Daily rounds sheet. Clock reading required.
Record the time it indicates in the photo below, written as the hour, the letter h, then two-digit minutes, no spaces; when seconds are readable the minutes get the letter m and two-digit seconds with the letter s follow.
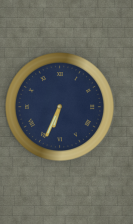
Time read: 6h34
